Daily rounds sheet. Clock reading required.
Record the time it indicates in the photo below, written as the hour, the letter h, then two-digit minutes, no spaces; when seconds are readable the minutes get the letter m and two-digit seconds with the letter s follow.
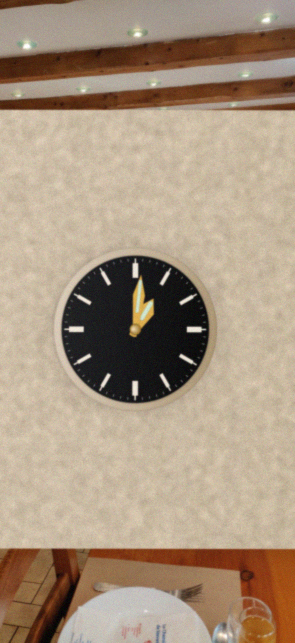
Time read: 1h01
